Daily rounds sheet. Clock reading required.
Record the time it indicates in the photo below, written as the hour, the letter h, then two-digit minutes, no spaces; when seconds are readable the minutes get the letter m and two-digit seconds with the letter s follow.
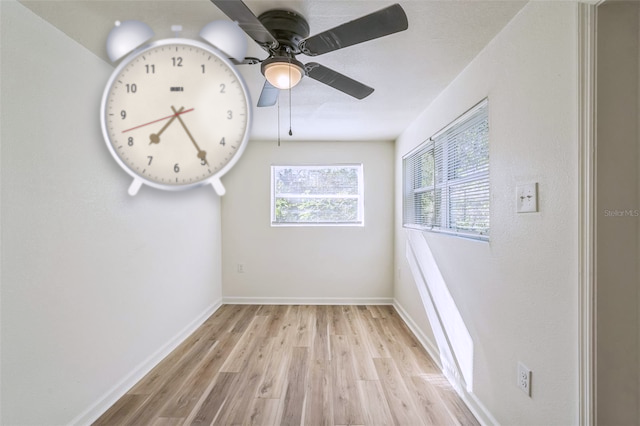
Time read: 7h24m42s
